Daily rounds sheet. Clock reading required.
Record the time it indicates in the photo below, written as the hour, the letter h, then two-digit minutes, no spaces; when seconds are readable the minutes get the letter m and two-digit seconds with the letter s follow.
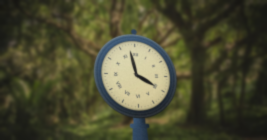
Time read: 3h58
